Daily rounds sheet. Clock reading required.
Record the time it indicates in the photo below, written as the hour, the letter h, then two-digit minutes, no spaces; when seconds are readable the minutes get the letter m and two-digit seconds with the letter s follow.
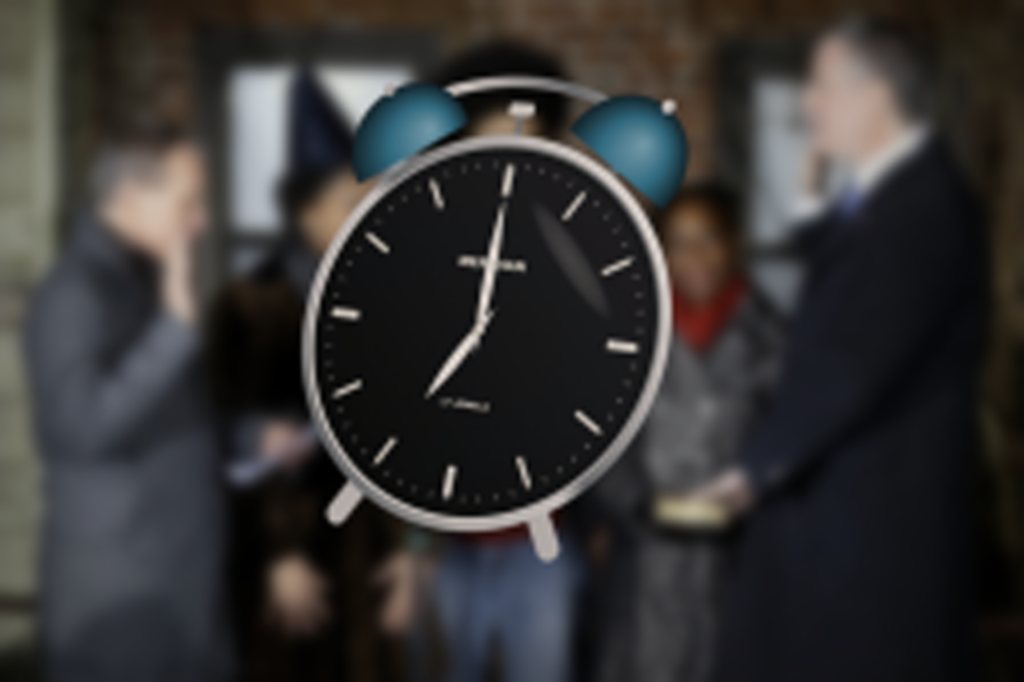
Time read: 7h00
